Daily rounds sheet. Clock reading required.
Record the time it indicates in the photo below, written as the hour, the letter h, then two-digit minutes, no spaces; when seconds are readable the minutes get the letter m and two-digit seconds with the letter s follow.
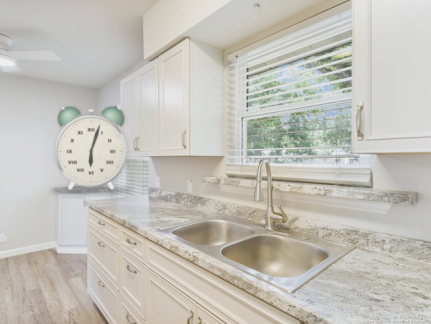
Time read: 6h03
